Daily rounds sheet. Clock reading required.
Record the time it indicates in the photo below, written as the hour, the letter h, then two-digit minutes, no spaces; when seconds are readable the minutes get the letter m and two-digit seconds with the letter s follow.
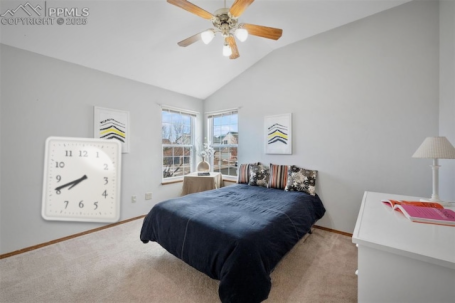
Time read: 7h41
